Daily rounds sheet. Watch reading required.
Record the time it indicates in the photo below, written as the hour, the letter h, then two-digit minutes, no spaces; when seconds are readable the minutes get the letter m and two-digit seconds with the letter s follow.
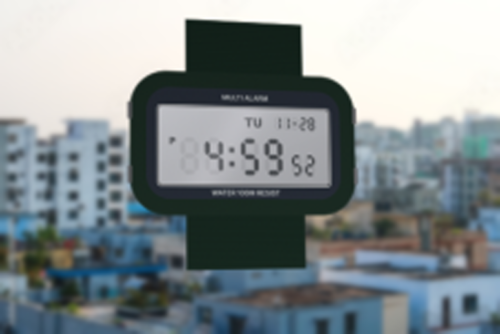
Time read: 4h59m52s
